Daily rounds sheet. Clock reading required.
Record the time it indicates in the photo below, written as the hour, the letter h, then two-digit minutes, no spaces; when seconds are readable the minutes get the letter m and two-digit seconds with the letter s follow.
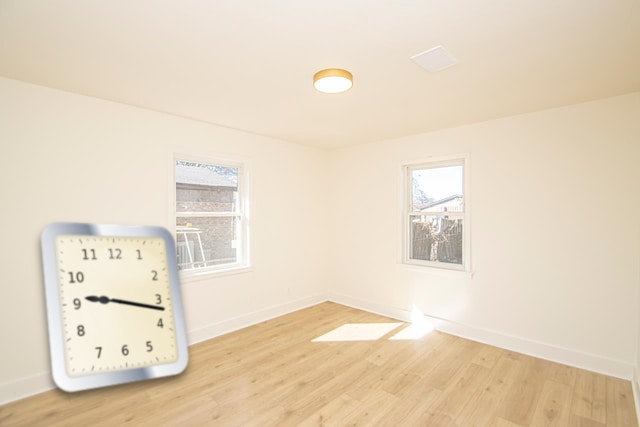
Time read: 9h17
